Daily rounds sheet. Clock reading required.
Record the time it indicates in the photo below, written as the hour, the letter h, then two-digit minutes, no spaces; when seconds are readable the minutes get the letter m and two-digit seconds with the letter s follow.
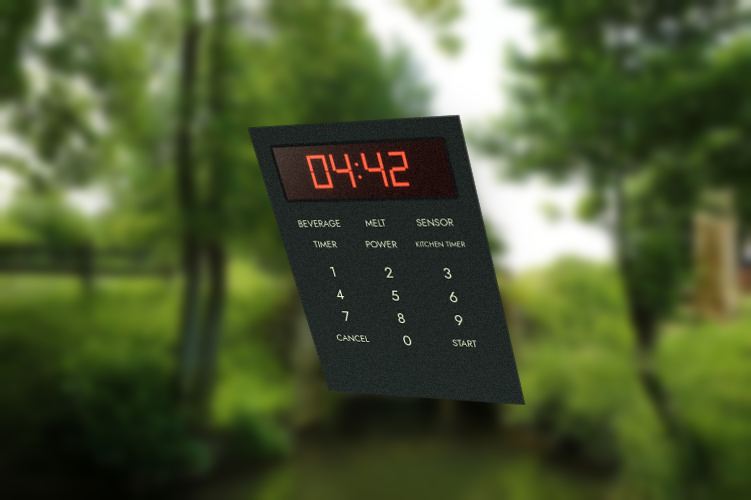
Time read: 4h42
